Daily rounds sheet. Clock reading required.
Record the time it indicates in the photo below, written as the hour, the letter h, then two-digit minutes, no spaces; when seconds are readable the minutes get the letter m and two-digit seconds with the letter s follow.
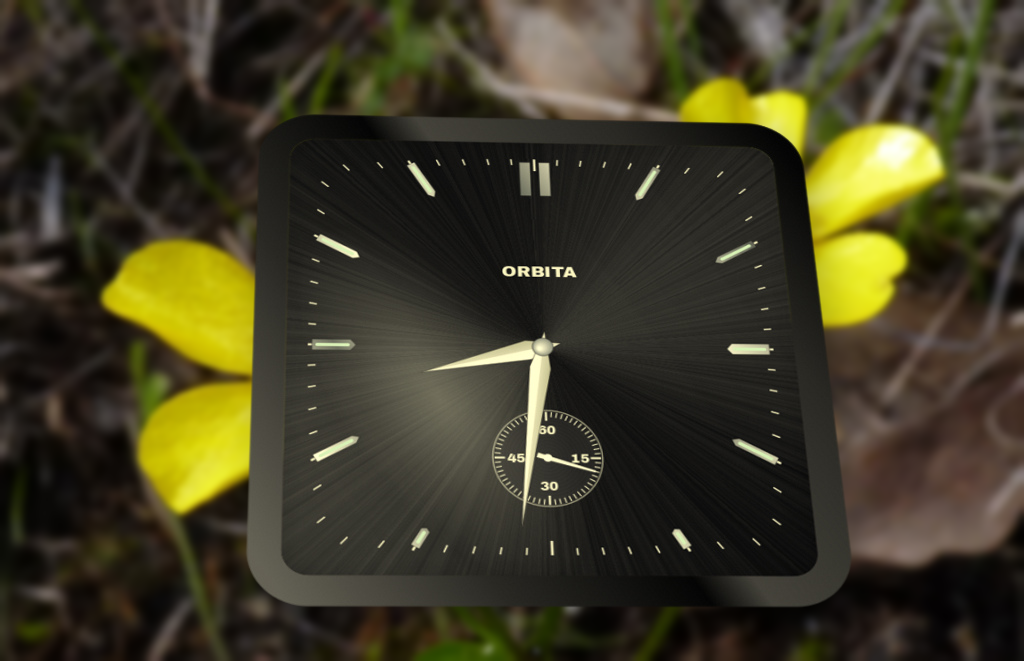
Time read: 8h31m18s
